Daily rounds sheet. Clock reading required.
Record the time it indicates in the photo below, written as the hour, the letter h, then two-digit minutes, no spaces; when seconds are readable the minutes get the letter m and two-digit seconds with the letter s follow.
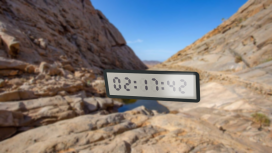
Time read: 2h17m42s
